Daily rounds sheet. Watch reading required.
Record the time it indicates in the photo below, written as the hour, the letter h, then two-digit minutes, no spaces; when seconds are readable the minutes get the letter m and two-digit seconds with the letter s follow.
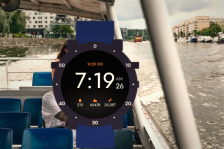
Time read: 7h19m26s
